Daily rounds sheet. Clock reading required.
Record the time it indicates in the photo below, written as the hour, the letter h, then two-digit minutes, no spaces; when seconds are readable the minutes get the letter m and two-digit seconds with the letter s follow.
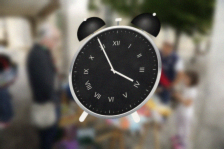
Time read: 3h55
